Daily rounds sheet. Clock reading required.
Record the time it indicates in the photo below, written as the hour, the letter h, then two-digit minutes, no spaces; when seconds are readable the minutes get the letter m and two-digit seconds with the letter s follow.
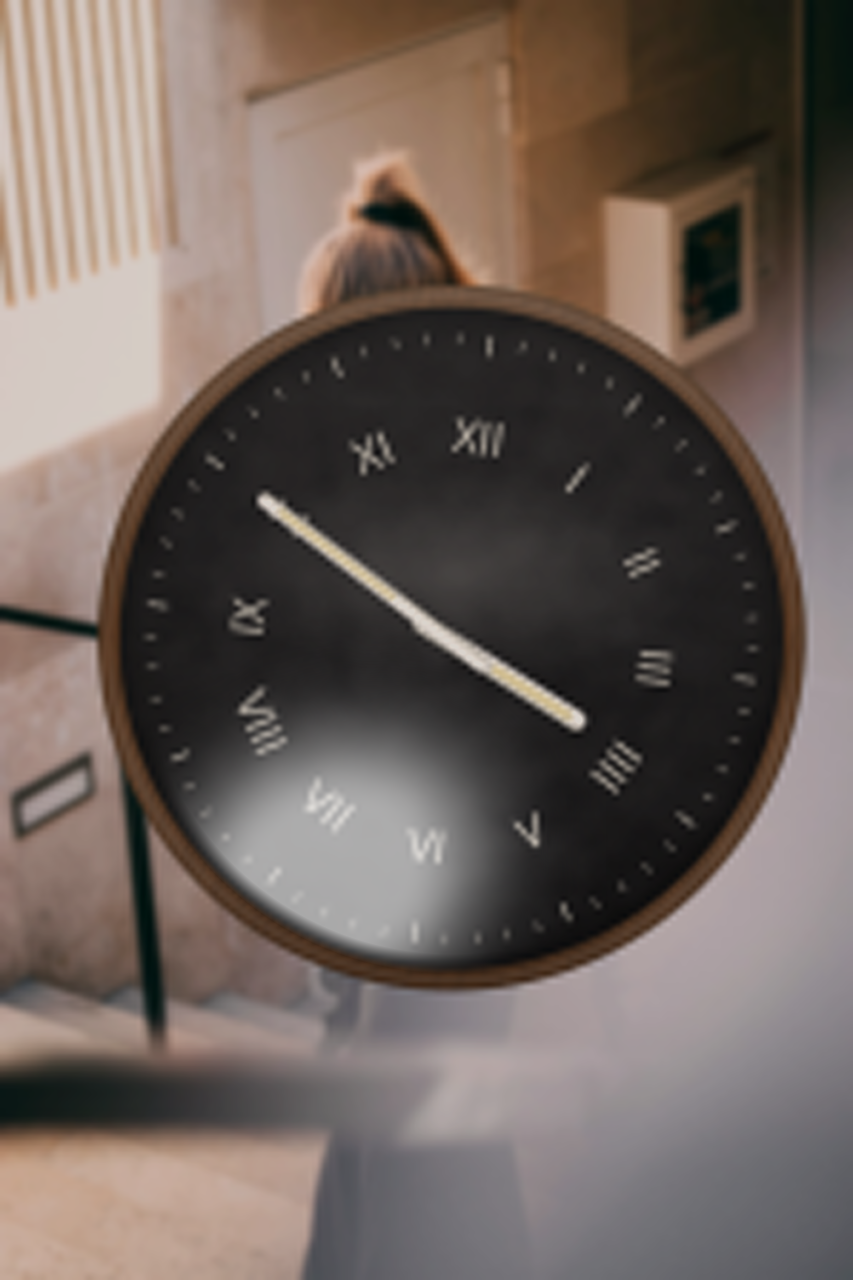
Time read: 3h50
